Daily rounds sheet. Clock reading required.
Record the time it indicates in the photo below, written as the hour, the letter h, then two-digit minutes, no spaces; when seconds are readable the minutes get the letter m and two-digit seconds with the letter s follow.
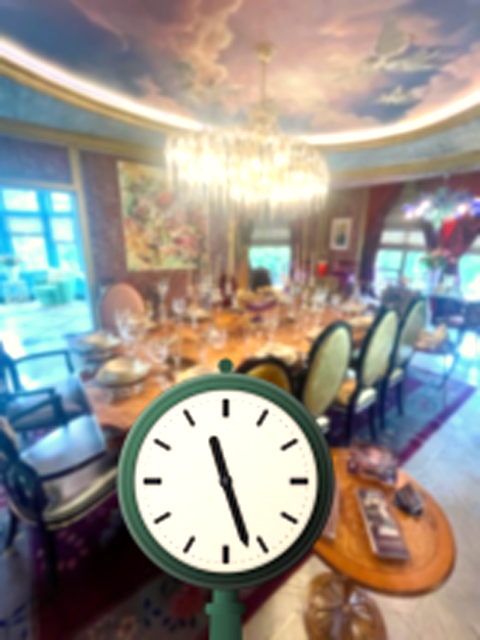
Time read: 11h27
